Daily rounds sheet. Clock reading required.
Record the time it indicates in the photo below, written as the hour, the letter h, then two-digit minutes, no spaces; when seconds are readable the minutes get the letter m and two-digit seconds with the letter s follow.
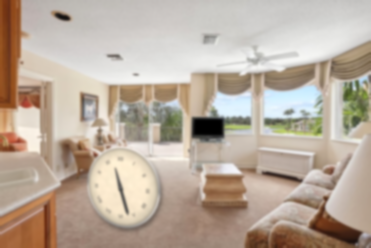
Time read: 11h27
